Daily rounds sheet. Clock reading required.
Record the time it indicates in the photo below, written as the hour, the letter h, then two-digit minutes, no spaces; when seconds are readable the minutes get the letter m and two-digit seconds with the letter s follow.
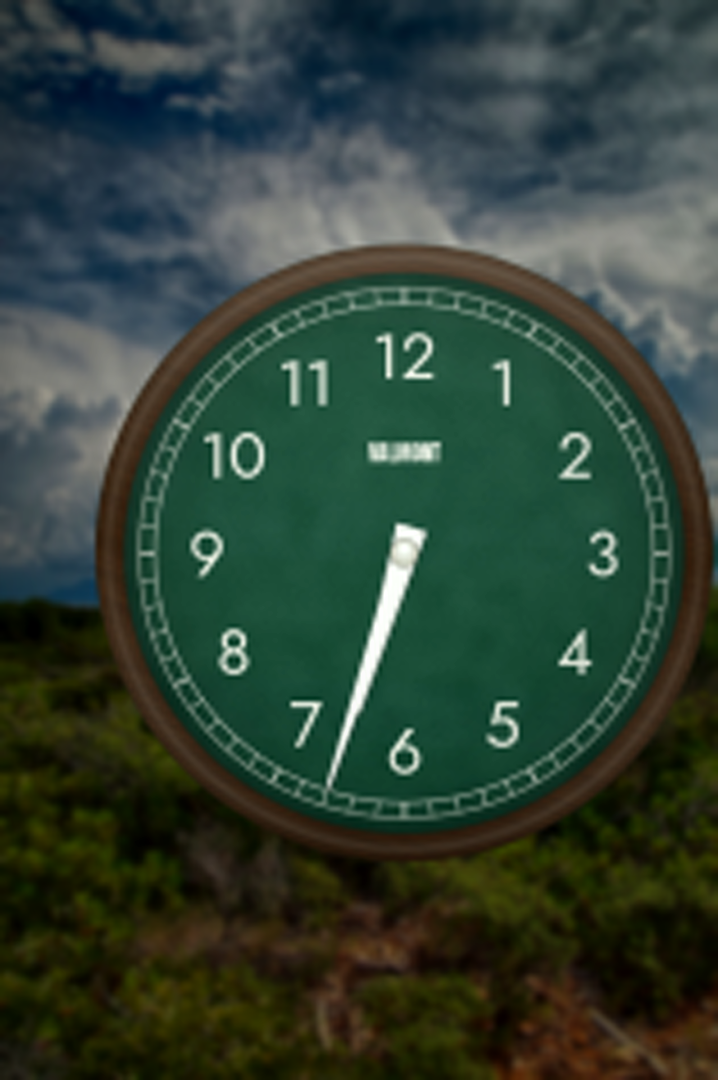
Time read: 6h33
